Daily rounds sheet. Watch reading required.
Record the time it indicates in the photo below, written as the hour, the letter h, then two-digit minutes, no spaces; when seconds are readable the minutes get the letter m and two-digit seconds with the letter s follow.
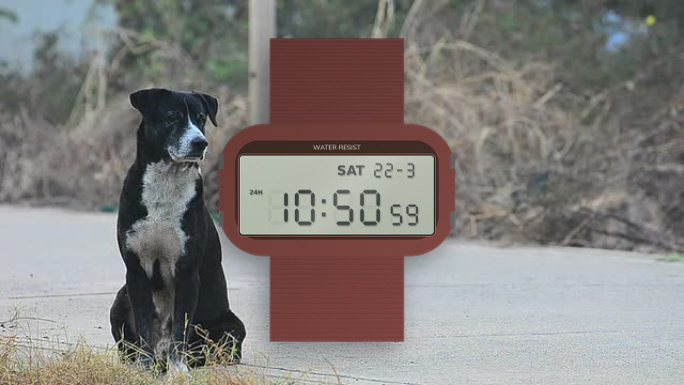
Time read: 10h50m59s
